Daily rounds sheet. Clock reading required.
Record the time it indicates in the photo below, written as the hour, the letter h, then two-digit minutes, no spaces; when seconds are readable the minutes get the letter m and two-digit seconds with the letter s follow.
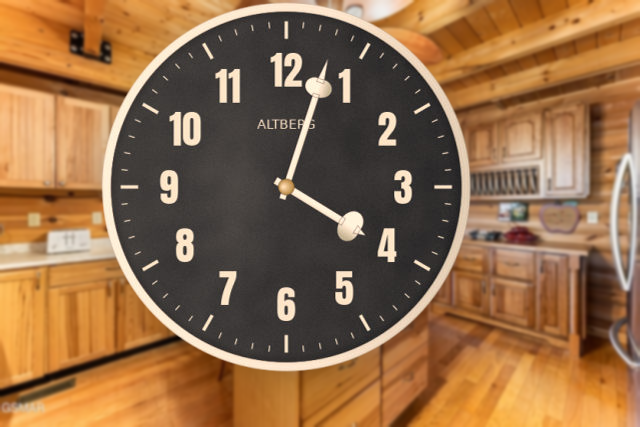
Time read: 4h03
